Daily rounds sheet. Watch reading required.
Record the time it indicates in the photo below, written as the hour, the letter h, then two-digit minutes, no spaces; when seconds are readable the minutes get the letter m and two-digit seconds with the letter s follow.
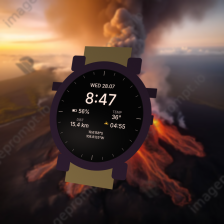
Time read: 8h47
